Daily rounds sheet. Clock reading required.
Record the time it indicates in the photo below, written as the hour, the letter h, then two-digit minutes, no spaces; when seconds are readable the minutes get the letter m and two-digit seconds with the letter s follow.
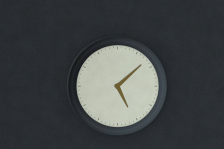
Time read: 5h08
